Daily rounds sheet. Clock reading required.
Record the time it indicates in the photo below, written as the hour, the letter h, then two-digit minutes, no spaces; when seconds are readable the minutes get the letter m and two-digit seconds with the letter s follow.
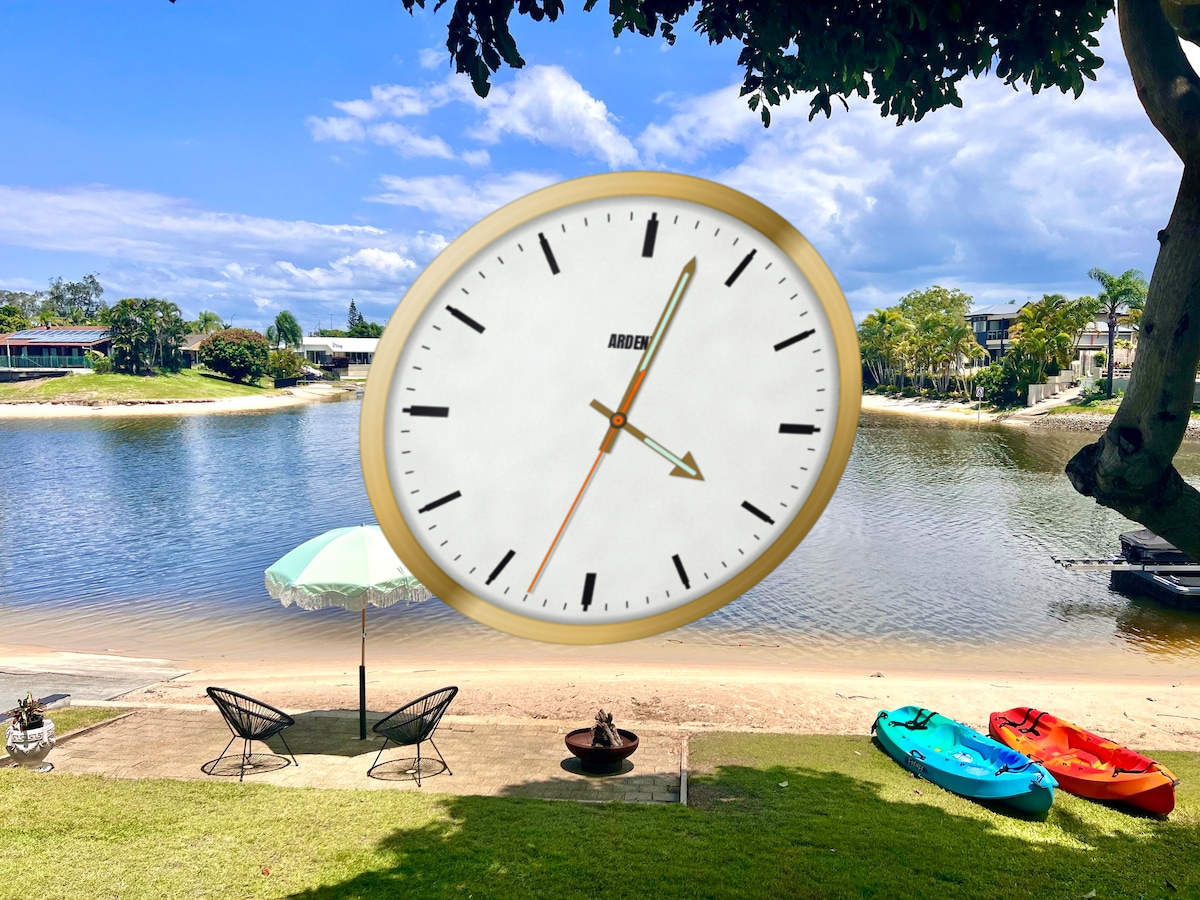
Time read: 4h02m33s
